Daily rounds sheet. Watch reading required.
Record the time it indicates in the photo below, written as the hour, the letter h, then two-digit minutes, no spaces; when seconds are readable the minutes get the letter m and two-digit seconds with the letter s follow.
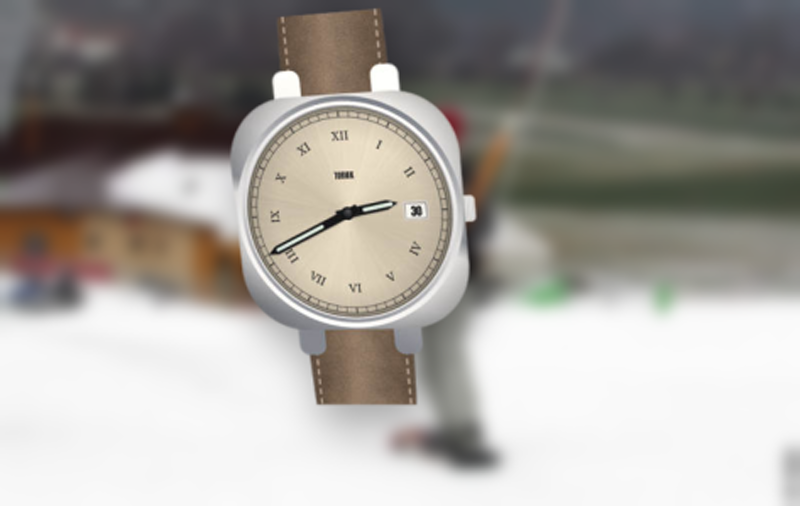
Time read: 2h41
